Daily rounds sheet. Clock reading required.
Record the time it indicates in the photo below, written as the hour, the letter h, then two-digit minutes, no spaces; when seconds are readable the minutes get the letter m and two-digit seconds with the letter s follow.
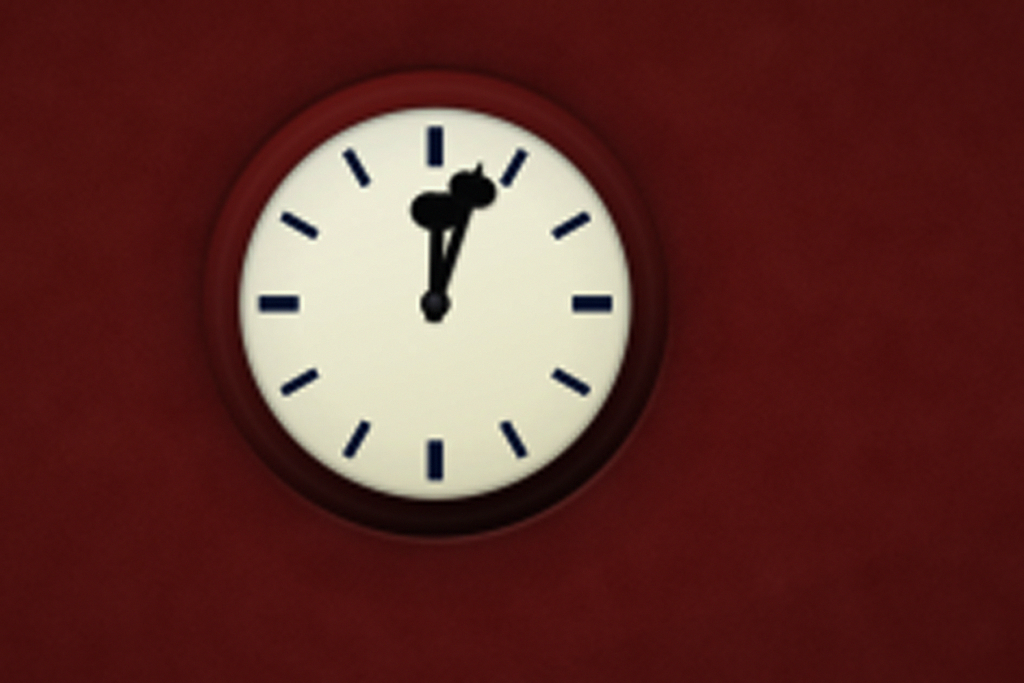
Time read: 12h03
